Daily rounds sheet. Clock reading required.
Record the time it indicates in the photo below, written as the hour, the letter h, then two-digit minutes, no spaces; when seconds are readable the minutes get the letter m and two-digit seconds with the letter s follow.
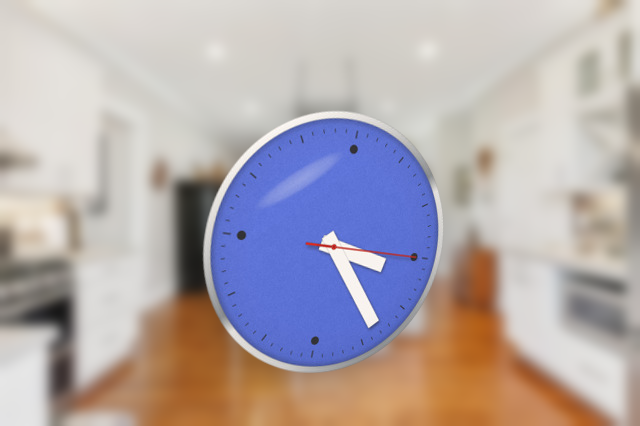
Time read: 3h23m15s
